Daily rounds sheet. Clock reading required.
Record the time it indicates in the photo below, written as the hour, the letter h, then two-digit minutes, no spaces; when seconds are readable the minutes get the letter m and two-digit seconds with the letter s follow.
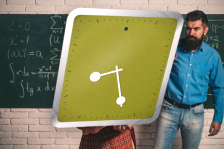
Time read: 8h27
